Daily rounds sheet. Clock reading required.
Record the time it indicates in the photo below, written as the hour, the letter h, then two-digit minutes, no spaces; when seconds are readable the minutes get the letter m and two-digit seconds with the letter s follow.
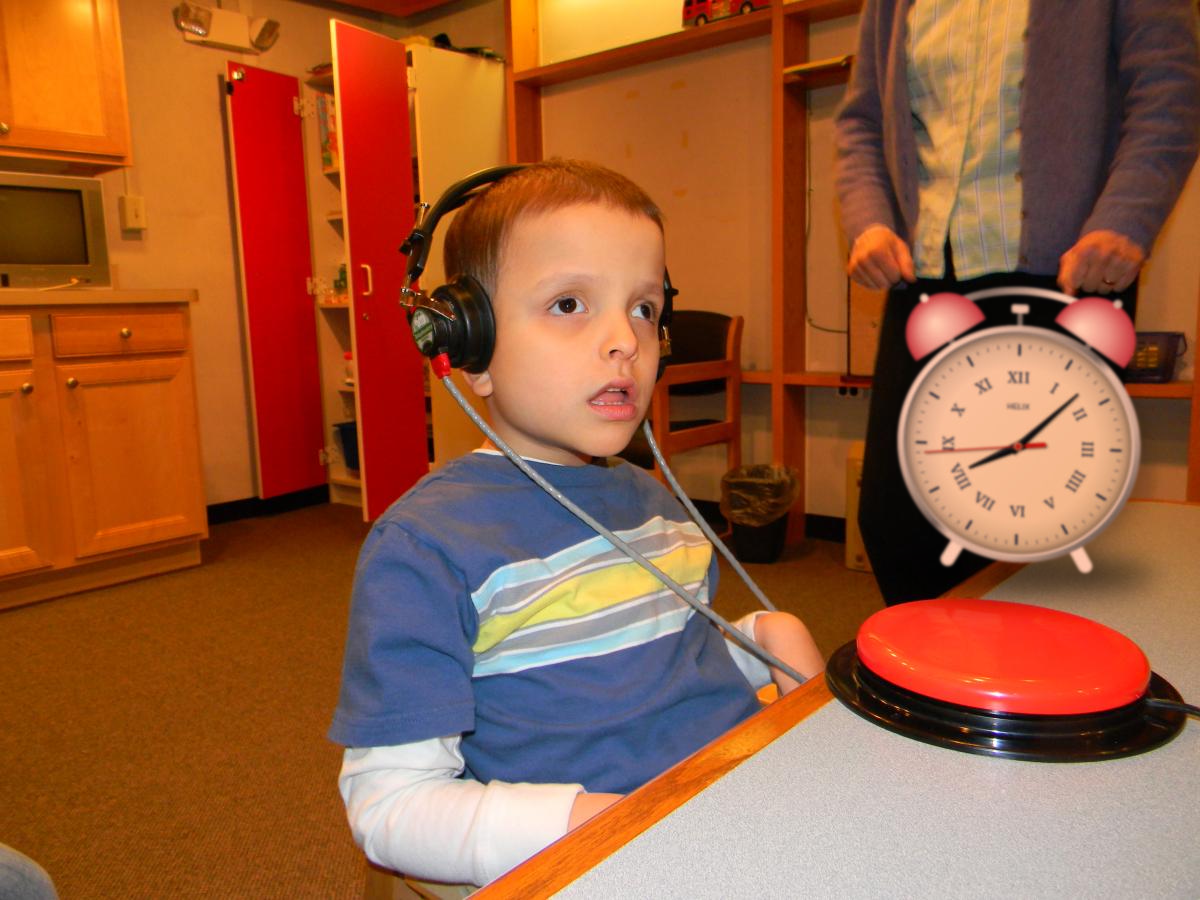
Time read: 8h07m44s
